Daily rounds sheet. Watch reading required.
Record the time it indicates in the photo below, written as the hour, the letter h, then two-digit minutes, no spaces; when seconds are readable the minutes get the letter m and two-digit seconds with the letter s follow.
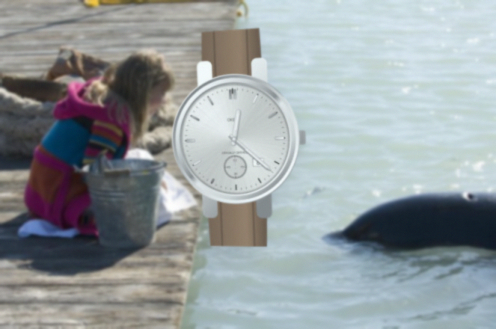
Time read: 12h22
